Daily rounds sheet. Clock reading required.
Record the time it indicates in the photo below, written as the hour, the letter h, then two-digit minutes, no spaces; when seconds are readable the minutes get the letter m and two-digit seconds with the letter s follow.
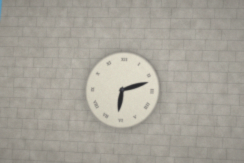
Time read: 6h12
